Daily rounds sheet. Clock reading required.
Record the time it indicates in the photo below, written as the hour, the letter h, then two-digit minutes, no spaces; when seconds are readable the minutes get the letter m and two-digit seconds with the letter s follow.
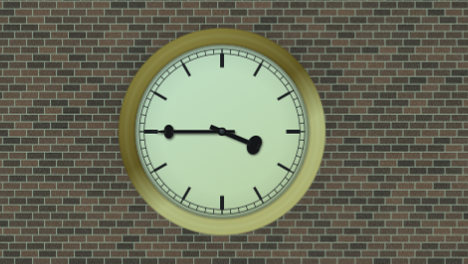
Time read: 3h45
